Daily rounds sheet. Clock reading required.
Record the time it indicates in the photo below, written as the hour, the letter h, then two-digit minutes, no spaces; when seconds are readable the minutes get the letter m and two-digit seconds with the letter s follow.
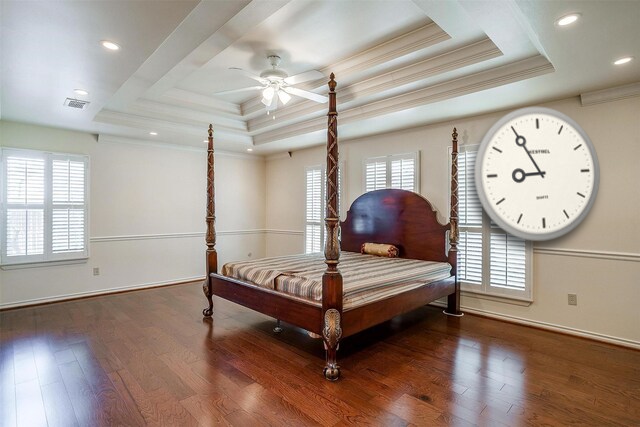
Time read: 8h55
